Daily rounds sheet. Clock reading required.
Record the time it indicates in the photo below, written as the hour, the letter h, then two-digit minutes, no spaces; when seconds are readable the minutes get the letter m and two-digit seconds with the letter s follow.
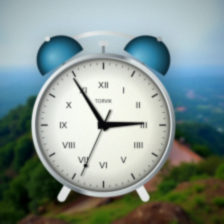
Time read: 2h54m34s
